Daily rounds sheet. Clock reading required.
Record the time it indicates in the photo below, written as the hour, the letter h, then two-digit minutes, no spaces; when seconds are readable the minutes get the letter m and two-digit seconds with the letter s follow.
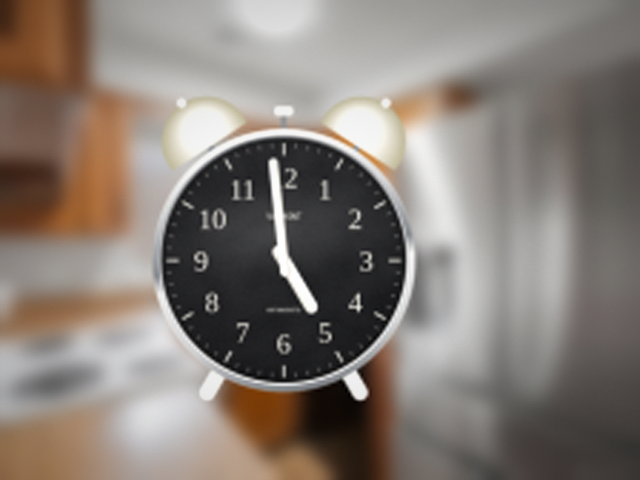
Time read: 4h59
